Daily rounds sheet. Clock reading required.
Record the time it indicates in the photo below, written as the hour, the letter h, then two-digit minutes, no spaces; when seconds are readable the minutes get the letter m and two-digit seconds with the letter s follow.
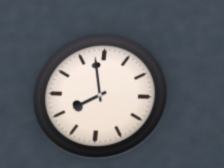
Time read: 7h58
